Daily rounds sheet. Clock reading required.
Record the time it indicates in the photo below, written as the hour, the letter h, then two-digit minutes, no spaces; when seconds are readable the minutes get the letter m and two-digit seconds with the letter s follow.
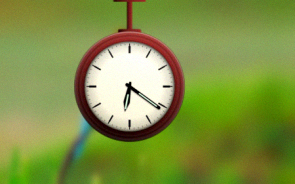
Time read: 6h21
